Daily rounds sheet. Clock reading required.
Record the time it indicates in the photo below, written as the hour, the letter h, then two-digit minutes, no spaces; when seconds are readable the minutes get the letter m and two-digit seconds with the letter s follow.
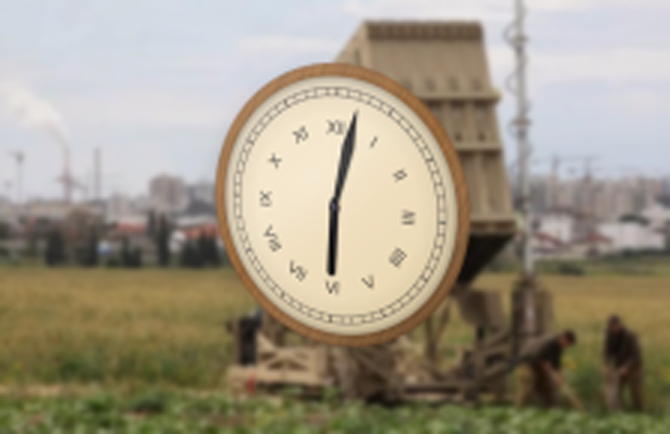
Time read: 6h02
